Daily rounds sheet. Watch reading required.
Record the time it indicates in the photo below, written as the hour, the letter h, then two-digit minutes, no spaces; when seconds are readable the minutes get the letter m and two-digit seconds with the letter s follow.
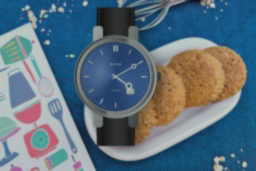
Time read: 4h10
